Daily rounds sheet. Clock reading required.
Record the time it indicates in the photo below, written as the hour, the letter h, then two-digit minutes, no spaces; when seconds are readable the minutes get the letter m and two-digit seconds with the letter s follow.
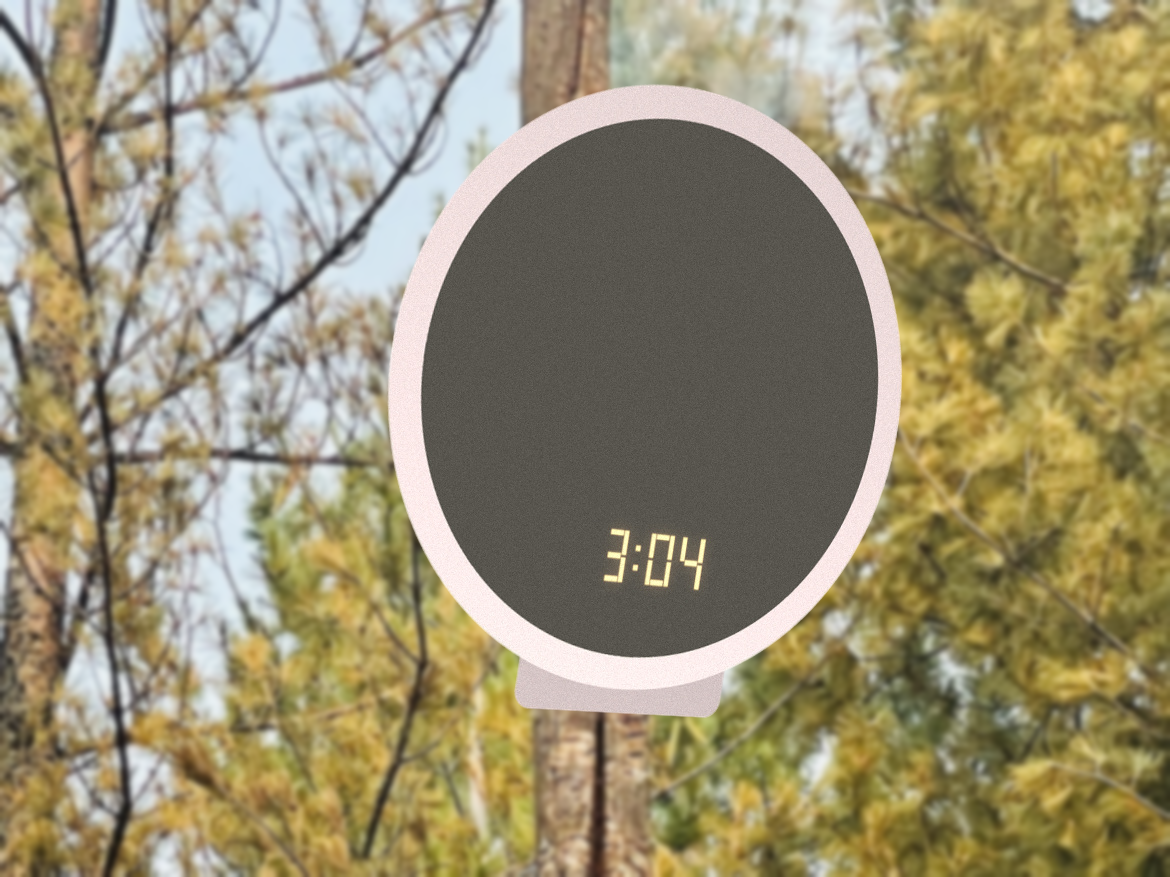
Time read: 3h04
